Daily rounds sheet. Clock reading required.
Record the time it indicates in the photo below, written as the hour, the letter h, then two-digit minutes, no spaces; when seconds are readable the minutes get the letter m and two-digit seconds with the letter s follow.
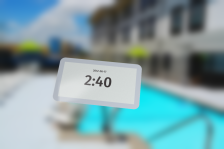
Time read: 2h40
